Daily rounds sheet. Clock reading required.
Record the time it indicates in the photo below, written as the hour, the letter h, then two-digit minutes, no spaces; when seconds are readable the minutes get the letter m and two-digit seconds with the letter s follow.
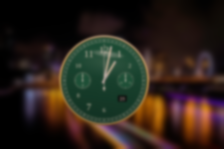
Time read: 1h02
